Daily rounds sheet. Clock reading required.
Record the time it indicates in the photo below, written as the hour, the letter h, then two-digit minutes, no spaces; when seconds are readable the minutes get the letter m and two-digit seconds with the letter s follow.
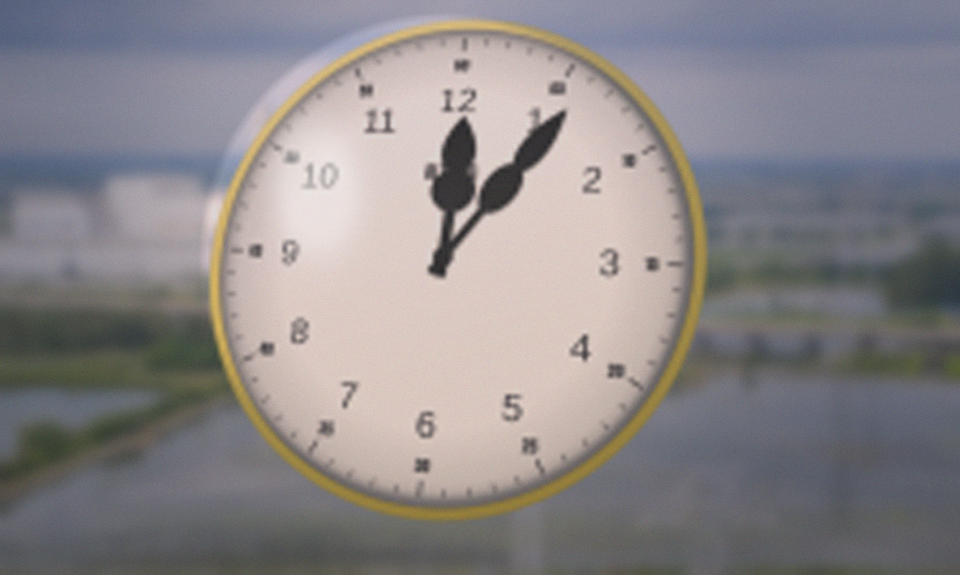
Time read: 12h06
